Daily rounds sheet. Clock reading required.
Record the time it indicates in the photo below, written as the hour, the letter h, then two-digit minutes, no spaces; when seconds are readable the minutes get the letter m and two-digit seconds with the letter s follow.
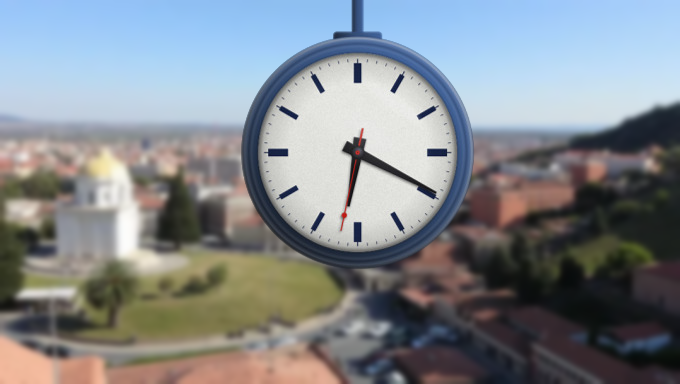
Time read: 6h19m32s
